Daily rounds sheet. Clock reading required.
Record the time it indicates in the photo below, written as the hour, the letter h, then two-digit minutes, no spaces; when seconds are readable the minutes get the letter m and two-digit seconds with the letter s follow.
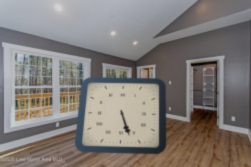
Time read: 5h27
